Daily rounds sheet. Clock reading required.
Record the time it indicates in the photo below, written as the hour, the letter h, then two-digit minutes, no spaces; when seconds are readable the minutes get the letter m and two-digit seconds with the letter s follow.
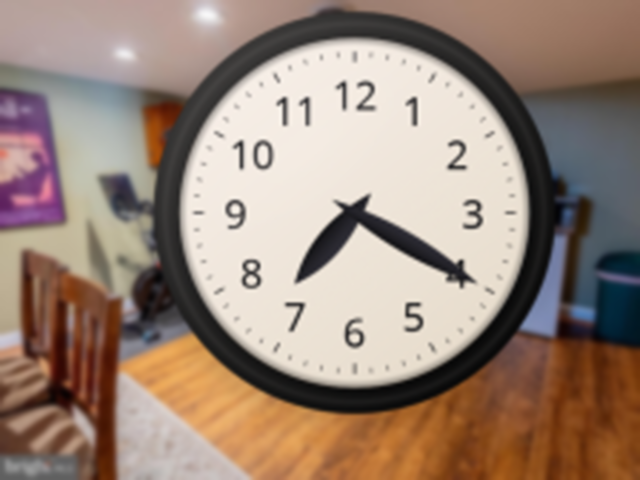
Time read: 7h20
